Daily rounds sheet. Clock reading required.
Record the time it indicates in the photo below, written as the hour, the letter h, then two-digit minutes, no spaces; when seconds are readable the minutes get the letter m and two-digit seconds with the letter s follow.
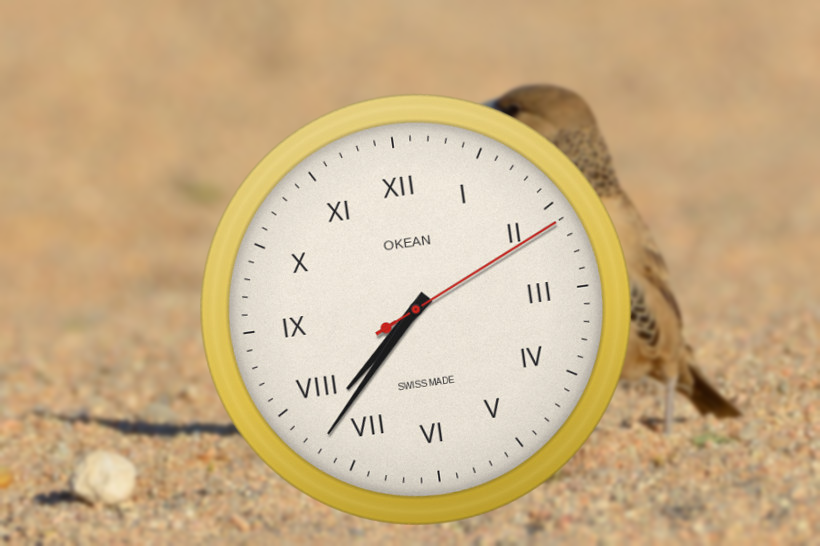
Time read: 7h37m11s
